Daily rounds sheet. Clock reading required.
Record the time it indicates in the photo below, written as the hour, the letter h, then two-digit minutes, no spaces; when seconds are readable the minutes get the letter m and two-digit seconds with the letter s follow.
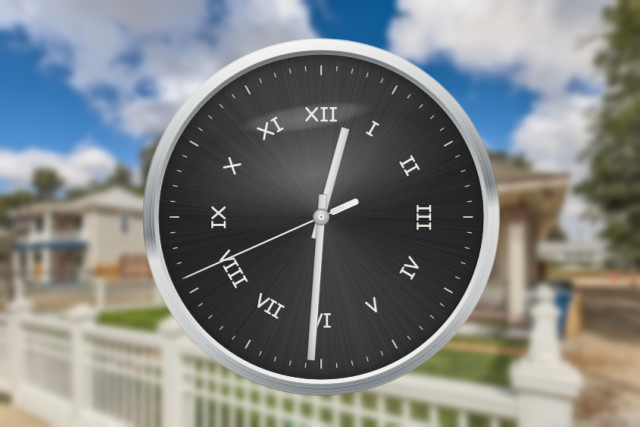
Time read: 12h30m41s
